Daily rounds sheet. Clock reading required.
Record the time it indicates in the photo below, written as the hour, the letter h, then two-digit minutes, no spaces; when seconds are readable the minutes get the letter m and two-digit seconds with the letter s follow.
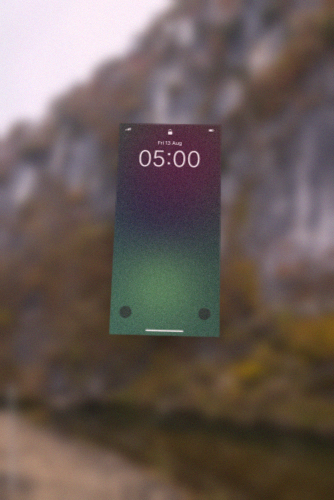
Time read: 5h00
